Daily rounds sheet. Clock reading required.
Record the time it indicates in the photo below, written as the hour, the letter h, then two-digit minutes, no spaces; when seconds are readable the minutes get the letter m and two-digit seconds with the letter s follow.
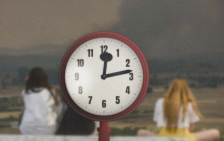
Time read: 12h13
